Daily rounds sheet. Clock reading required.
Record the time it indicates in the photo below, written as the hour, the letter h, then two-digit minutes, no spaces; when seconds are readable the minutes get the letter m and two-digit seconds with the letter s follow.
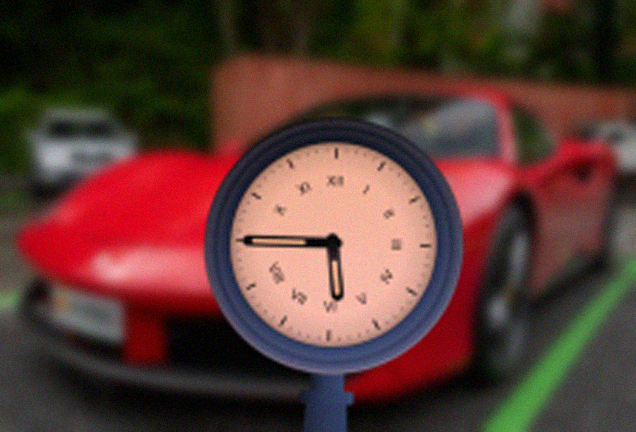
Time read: 5h45
